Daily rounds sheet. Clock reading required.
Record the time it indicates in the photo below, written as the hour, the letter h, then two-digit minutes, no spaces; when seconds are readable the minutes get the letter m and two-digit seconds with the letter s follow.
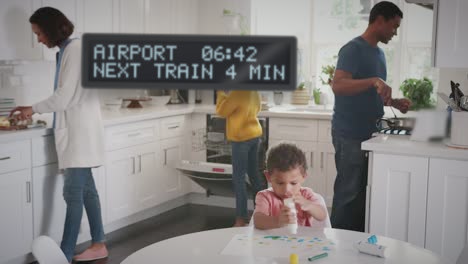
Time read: 6h42
